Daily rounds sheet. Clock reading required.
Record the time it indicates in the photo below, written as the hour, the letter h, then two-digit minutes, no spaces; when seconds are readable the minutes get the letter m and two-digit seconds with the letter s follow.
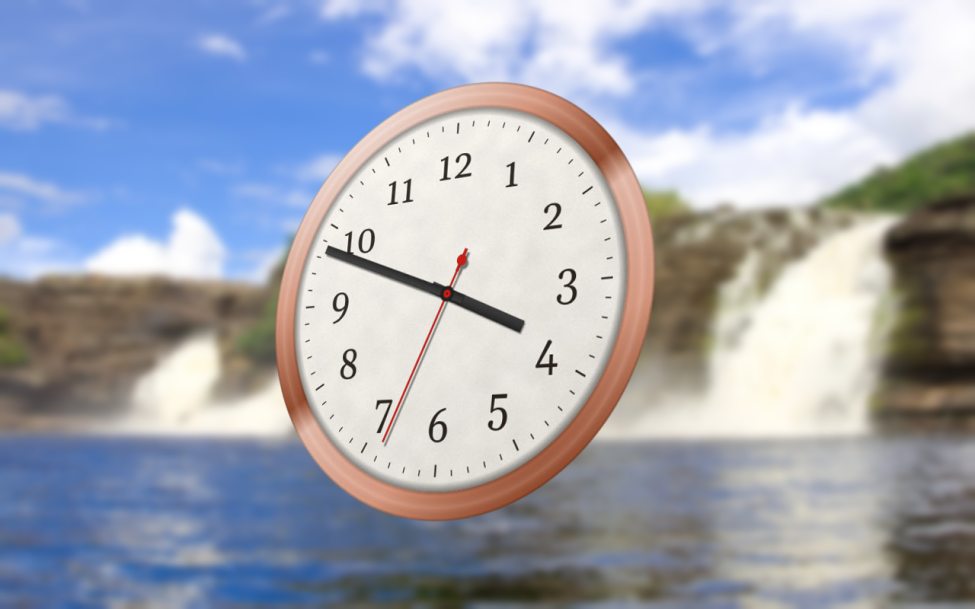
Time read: 3h48m34s
